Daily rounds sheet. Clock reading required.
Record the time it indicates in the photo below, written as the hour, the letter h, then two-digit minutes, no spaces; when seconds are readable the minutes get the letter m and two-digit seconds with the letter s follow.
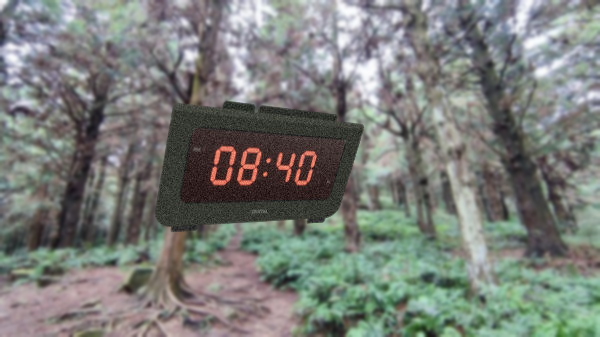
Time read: 8h40
